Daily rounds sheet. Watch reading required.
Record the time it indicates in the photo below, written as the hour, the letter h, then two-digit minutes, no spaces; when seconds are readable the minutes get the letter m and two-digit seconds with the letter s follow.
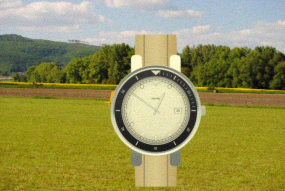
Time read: 12h51
